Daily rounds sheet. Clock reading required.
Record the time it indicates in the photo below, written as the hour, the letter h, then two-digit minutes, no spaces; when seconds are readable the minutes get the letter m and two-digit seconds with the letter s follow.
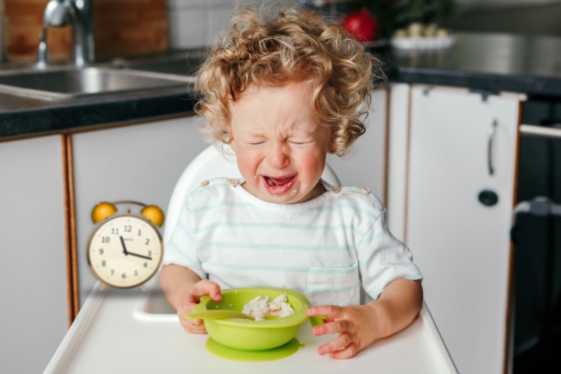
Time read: 11h17
